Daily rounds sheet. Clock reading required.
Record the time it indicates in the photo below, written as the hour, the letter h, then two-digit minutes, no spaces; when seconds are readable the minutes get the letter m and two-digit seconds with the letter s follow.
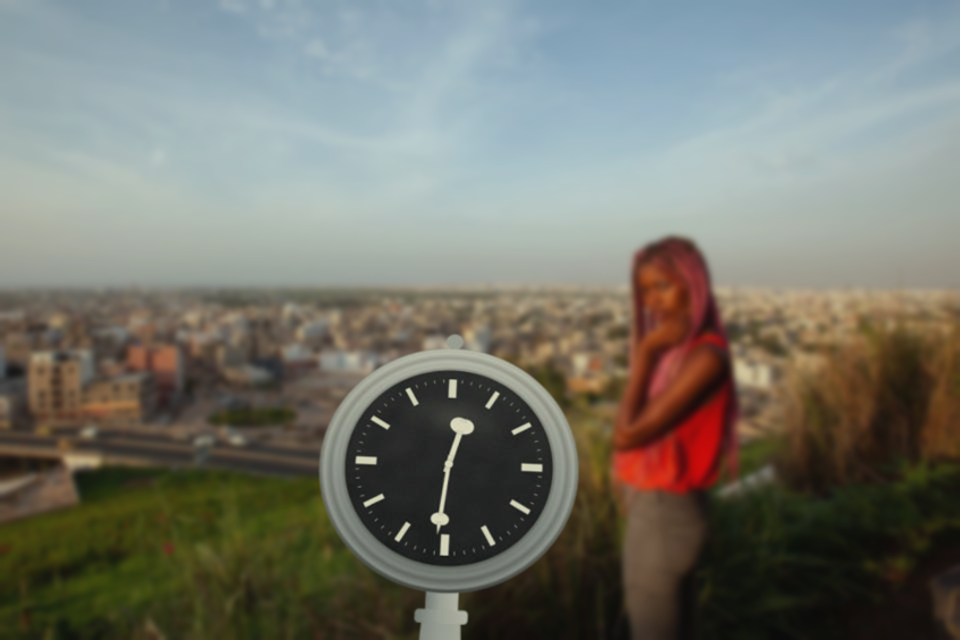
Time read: 12h31
